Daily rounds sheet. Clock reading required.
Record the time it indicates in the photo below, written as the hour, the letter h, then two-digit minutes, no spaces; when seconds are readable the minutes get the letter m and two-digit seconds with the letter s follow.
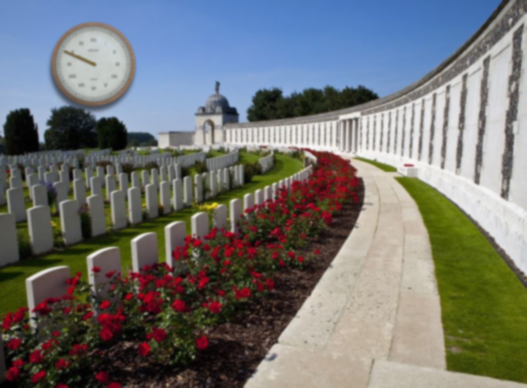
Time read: 9h49
